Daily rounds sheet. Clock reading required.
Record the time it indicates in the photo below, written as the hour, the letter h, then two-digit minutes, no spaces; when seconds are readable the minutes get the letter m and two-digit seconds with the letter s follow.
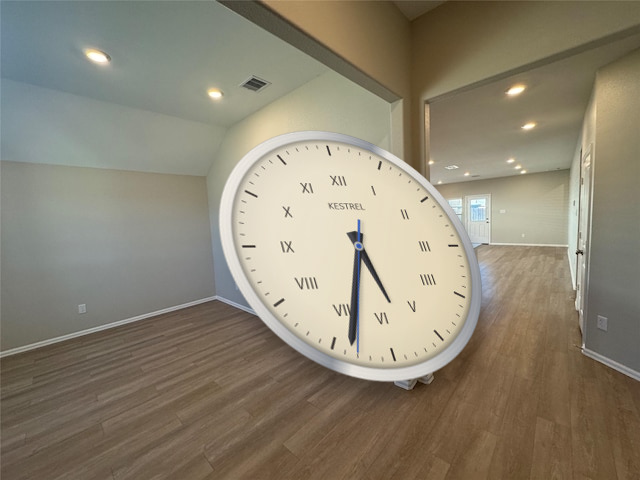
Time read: 5h33m33s
